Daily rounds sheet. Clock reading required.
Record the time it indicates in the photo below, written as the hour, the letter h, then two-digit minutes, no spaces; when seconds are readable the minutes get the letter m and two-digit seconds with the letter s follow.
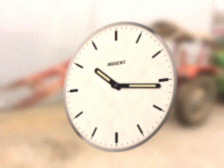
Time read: 10h16
